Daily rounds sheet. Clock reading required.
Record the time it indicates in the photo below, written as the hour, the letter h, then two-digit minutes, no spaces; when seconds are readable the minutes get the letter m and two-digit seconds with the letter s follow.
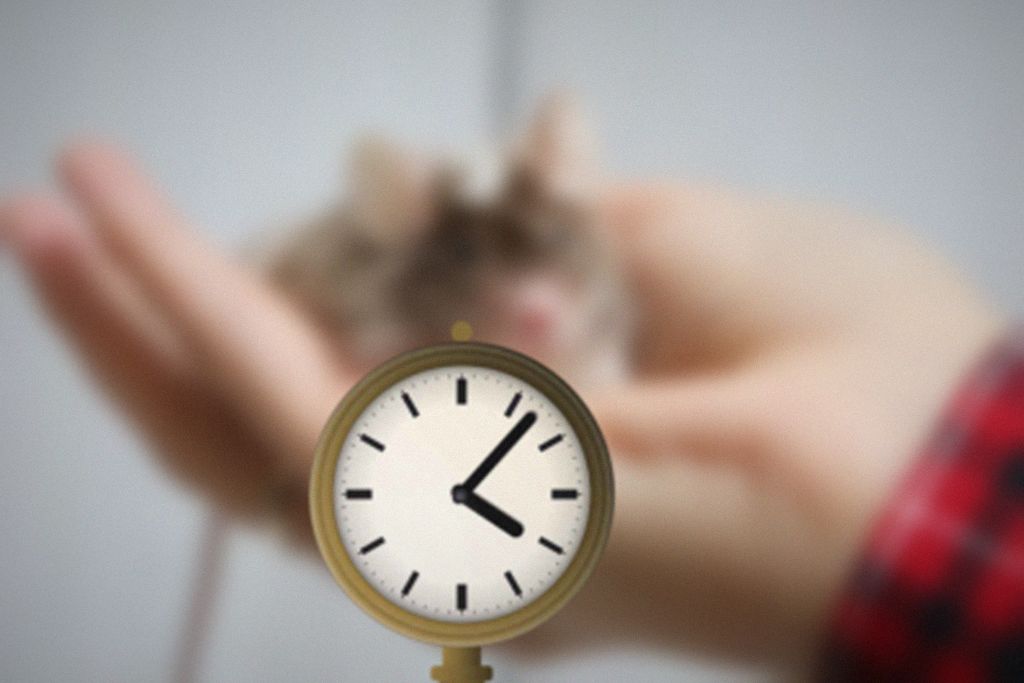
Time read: 4h07
